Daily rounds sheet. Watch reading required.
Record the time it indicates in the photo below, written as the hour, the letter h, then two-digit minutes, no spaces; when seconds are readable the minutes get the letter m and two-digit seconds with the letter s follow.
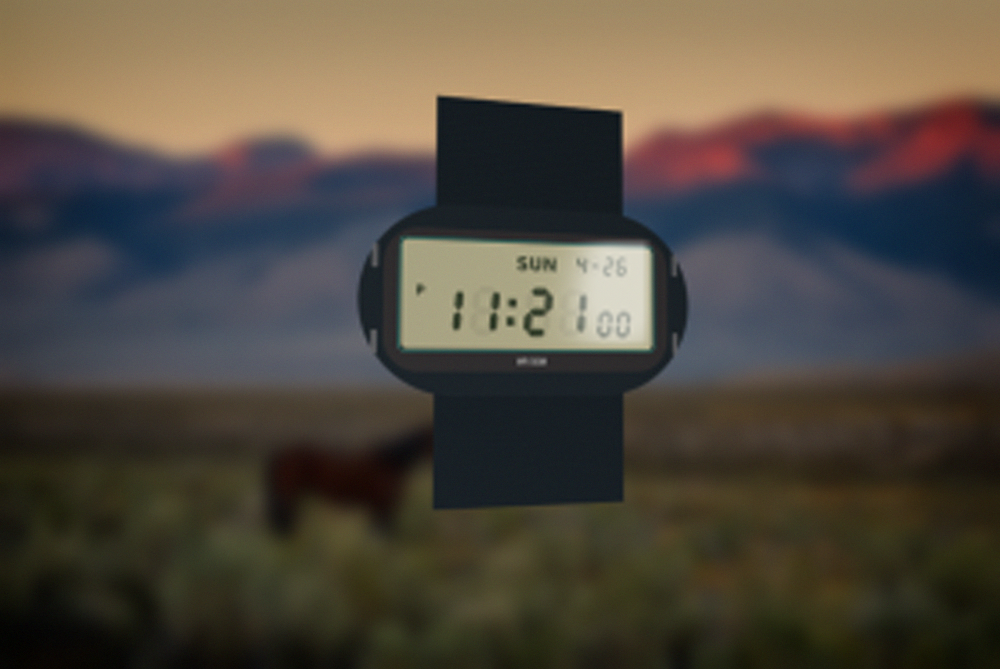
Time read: 11h21m00s
